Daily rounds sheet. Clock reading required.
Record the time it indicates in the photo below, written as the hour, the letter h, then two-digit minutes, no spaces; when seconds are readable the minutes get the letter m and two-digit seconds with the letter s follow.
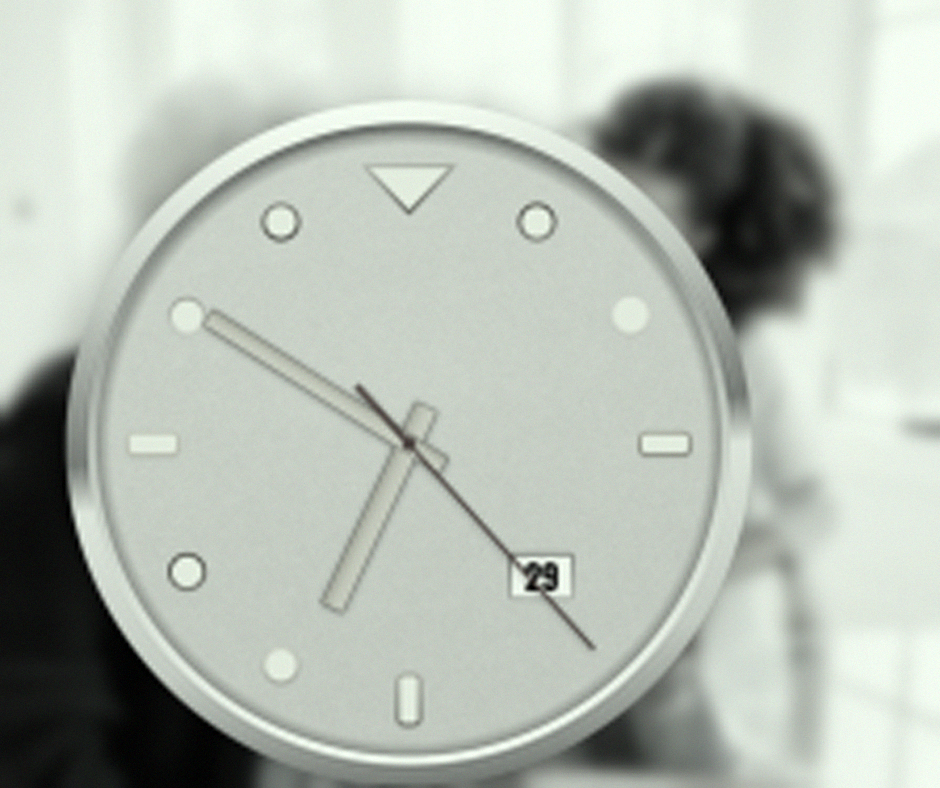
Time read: 6h50m23s
